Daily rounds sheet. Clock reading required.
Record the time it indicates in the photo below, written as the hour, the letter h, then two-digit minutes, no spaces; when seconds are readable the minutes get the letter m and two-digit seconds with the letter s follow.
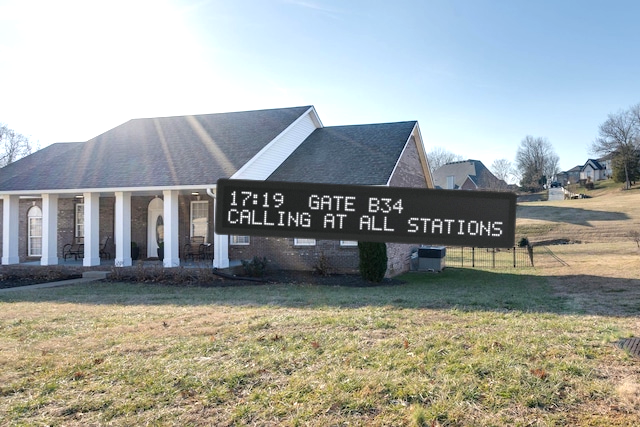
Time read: 17h19
